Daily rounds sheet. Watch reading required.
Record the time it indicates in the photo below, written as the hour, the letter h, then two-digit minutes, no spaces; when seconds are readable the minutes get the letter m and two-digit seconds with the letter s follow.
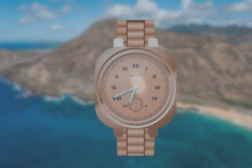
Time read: 6h41
